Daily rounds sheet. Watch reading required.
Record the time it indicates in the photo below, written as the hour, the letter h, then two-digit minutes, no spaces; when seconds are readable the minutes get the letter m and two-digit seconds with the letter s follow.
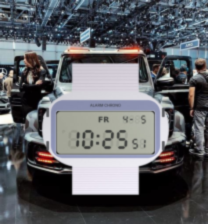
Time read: 10h25m51s
